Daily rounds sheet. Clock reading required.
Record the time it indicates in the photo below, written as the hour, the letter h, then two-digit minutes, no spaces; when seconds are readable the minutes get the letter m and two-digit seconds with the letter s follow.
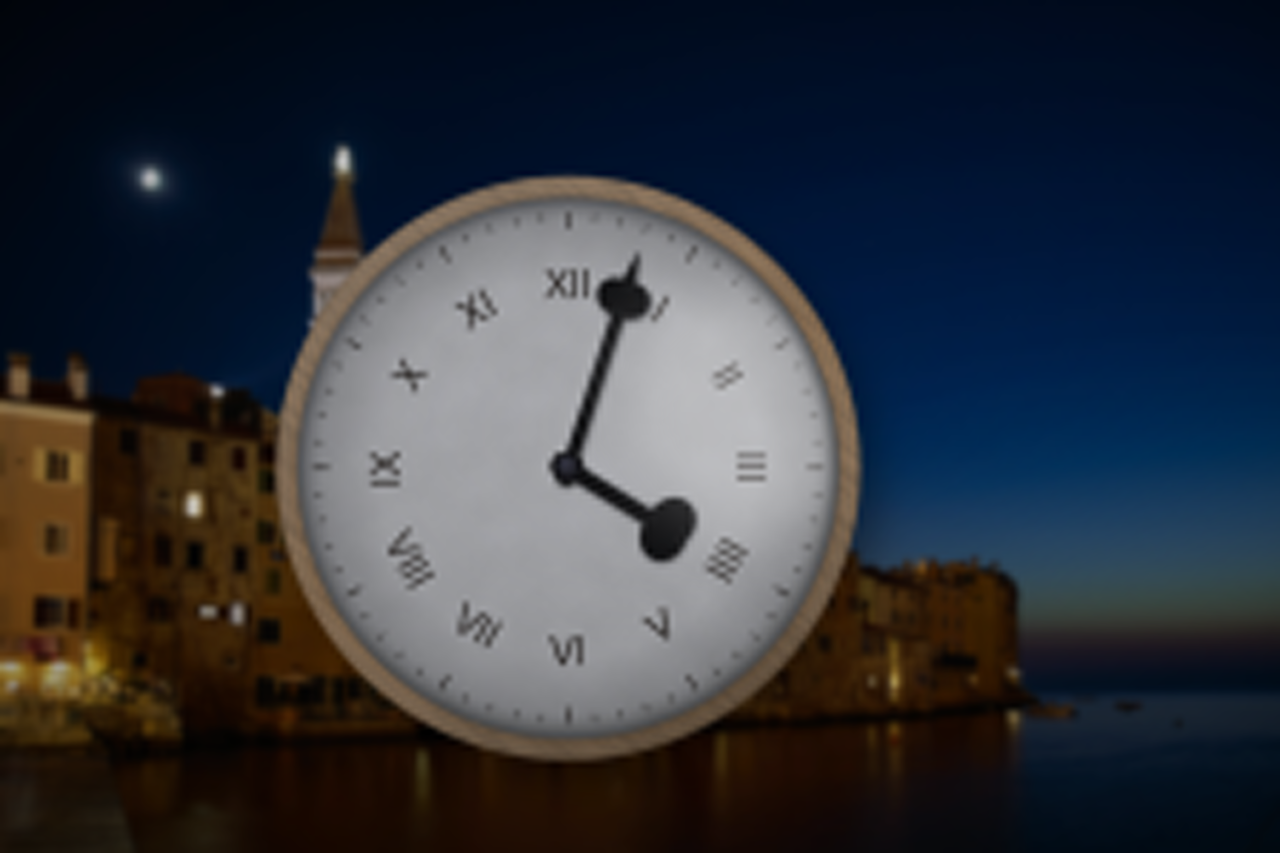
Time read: 4h03
